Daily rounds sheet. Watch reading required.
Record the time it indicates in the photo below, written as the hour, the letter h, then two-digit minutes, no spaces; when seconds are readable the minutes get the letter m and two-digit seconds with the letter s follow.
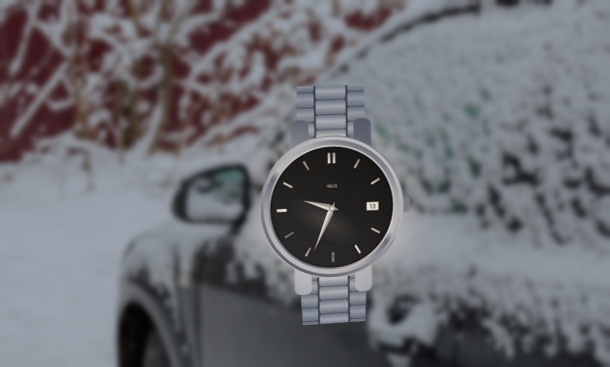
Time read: 9h34
